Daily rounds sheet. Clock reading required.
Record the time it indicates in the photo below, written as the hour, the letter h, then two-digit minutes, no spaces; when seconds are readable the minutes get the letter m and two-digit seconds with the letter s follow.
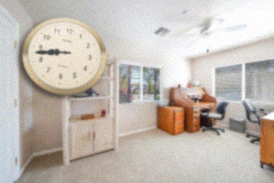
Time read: 8h43
